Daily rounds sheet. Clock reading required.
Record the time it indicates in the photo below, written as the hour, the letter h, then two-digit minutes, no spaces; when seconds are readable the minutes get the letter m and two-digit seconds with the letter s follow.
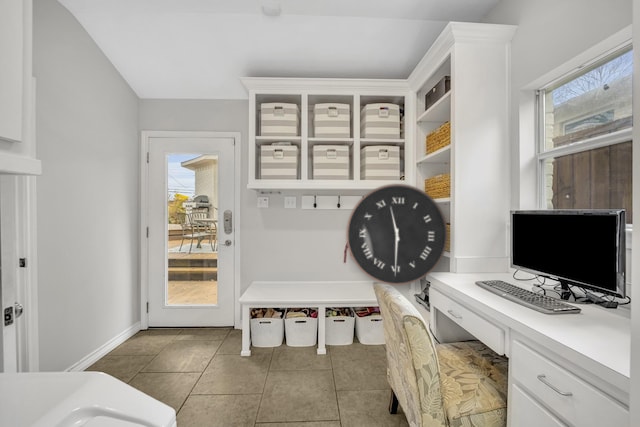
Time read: 11h30
